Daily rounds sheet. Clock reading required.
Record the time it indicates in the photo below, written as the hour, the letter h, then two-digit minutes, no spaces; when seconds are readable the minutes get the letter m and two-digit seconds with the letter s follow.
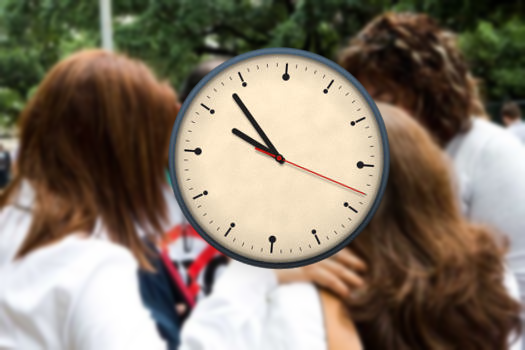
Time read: 9h53m18s
